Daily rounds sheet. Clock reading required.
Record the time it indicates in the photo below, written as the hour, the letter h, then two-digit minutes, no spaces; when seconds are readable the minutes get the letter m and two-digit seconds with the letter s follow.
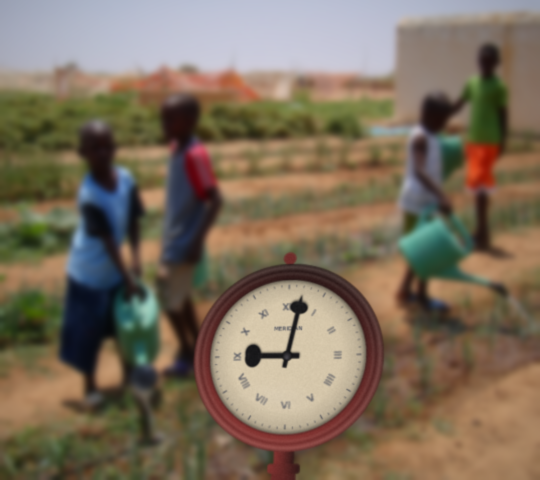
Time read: 9h02
